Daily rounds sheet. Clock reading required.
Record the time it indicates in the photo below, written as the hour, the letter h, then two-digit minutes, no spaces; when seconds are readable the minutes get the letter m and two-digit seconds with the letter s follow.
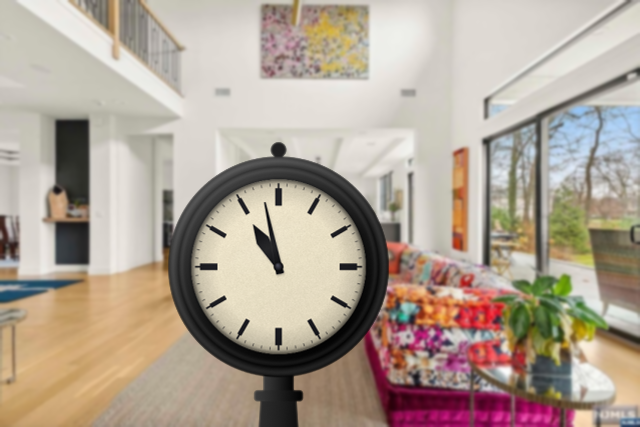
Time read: 10h58
